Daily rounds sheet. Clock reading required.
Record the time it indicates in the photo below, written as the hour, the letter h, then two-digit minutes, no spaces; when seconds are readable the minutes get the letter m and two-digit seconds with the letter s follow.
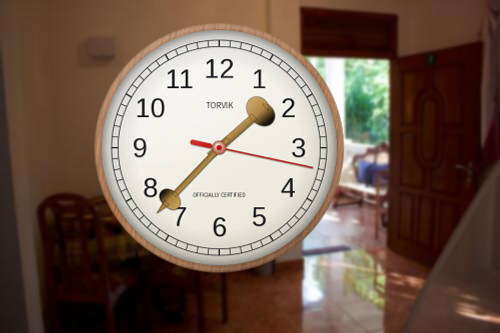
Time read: 1h37m17s
